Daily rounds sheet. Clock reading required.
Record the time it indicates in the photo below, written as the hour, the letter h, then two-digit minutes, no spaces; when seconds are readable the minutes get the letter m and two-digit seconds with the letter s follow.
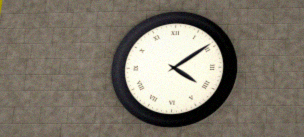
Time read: 4h09
